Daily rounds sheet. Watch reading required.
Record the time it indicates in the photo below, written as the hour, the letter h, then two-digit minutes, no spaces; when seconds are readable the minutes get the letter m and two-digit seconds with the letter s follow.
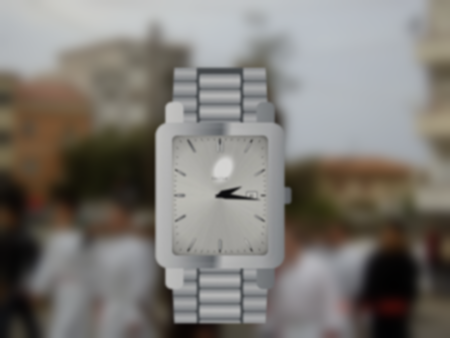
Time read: 2h16
